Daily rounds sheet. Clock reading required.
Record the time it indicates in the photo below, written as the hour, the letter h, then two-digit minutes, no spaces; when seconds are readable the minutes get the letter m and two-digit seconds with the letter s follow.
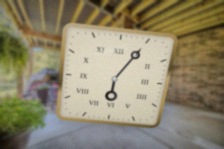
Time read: 6h05
